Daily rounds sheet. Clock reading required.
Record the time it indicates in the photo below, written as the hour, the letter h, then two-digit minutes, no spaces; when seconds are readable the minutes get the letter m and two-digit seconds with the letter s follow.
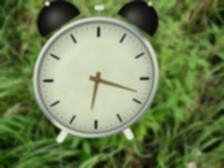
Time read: 6h18
